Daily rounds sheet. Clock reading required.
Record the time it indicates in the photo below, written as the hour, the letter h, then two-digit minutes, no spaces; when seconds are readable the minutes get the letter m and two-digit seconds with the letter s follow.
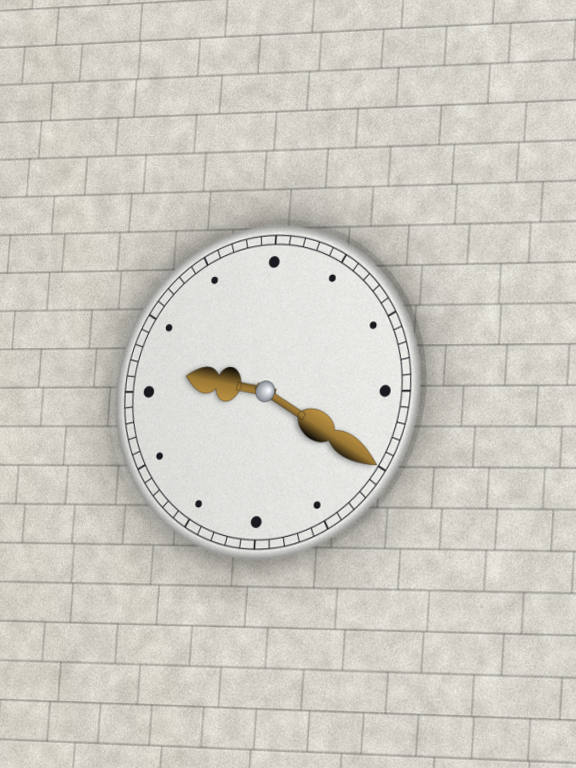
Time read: 9h20
